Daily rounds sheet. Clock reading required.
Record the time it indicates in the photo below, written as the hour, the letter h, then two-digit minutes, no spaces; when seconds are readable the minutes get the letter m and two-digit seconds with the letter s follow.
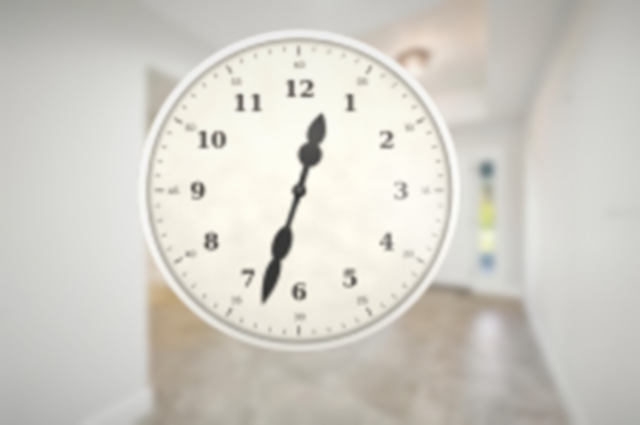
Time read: 12h33
